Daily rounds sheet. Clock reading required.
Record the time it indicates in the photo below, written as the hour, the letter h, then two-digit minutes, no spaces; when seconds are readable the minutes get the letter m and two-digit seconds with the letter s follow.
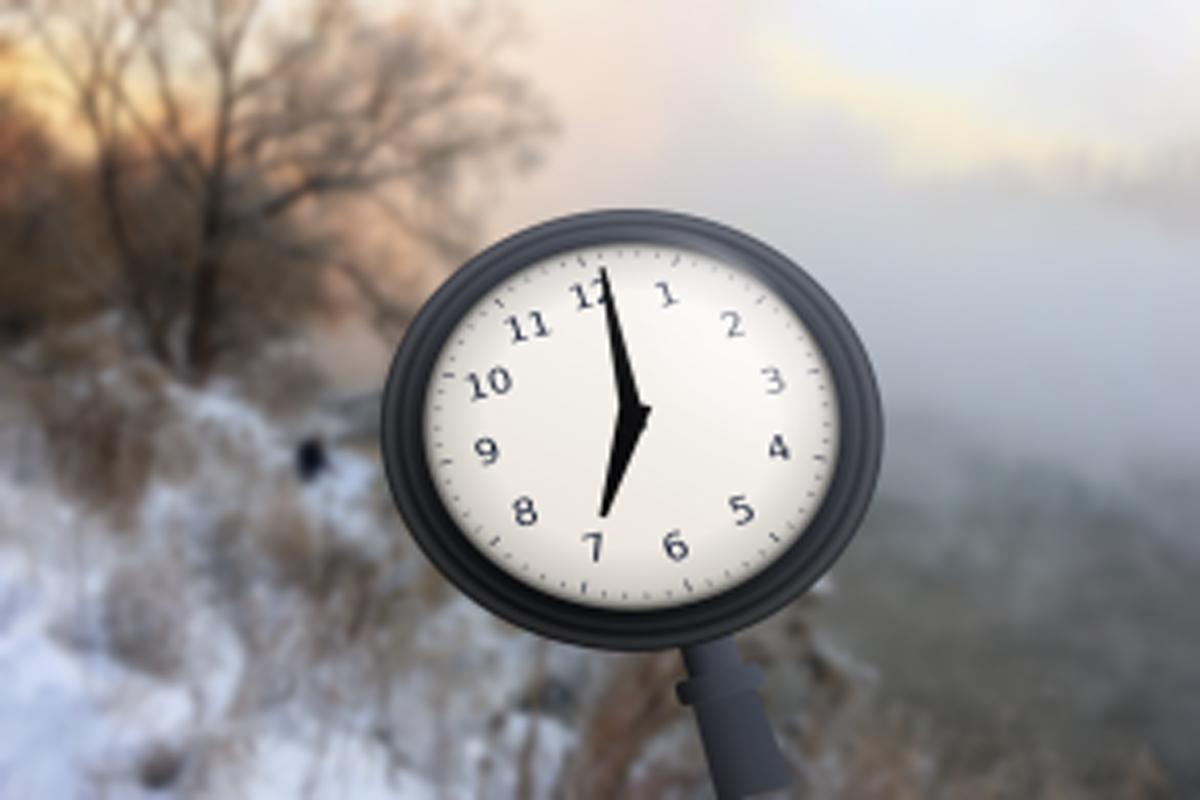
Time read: 7h01
